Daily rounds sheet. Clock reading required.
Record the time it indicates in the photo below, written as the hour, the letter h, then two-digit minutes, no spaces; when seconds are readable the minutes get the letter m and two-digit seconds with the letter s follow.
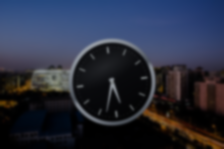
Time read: 5h33
